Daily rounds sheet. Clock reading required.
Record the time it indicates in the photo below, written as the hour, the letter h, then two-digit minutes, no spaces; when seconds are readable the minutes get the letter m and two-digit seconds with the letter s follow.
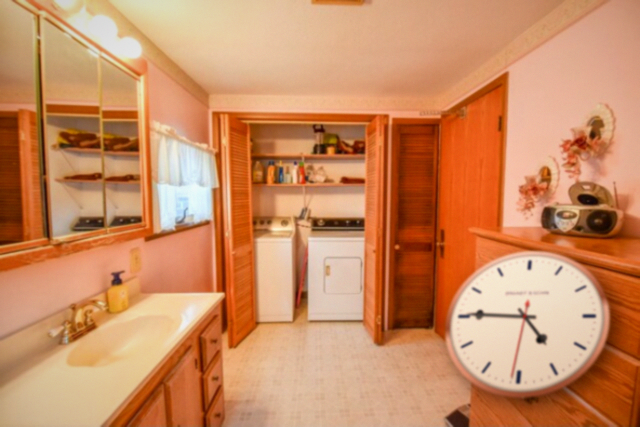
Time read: 4h45m31s
